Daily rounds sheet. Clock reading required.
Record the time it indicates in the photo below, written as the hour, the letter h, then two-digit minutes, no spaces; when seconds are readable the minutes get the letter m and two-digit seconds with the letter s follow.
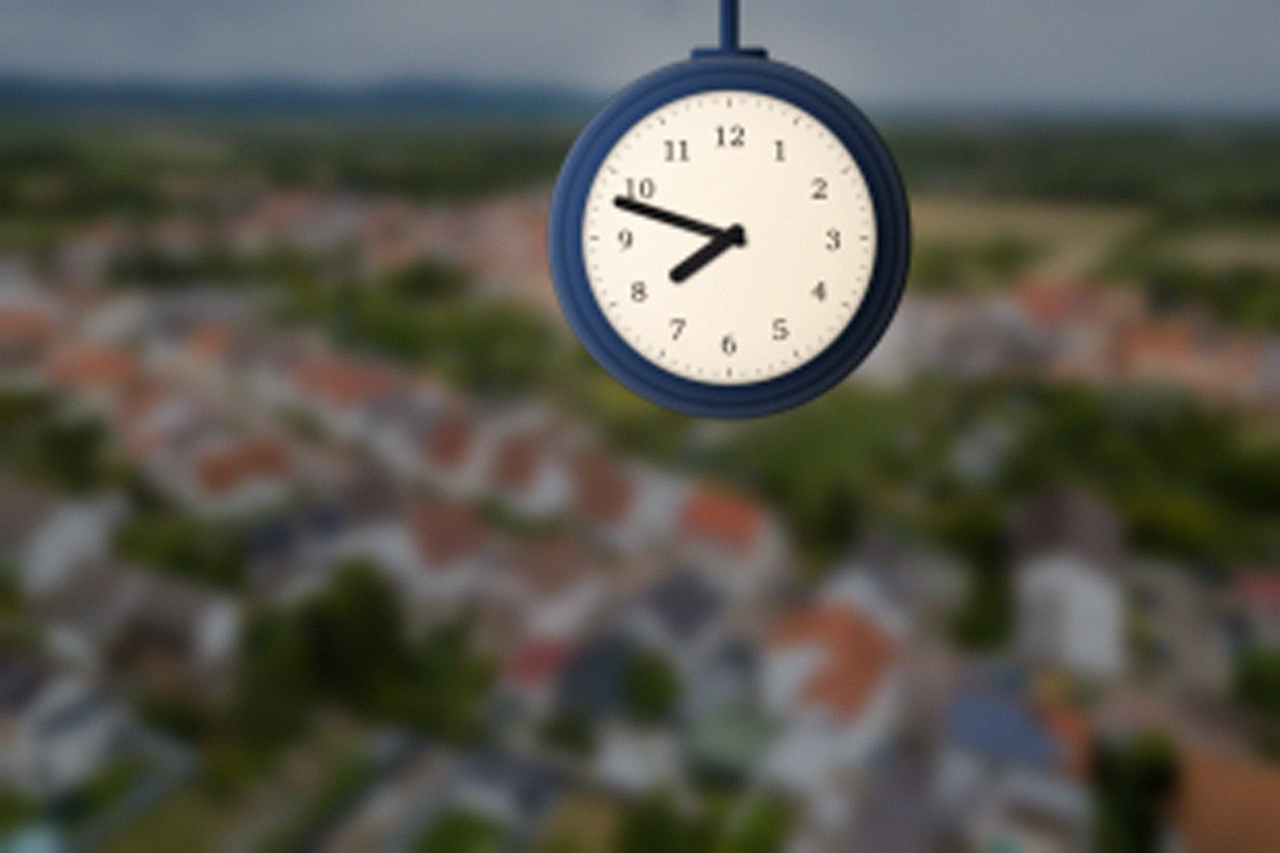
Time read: 7h48
